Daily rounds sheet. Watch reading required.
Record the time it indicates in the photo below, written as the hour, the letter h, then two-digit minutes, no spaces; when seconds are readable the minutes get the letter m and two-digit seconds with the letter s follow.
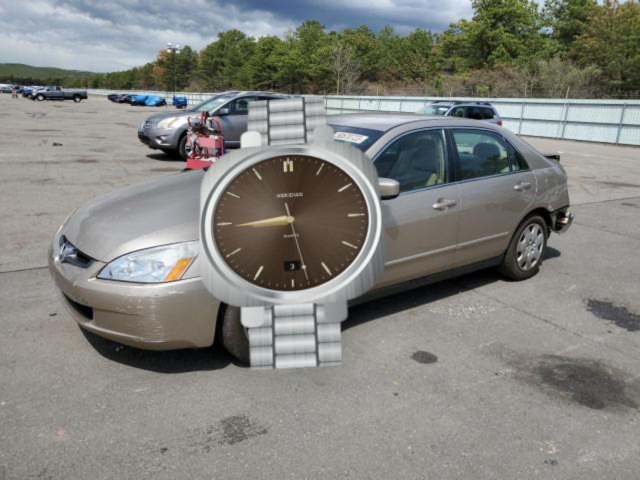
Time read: 8h44m28s
